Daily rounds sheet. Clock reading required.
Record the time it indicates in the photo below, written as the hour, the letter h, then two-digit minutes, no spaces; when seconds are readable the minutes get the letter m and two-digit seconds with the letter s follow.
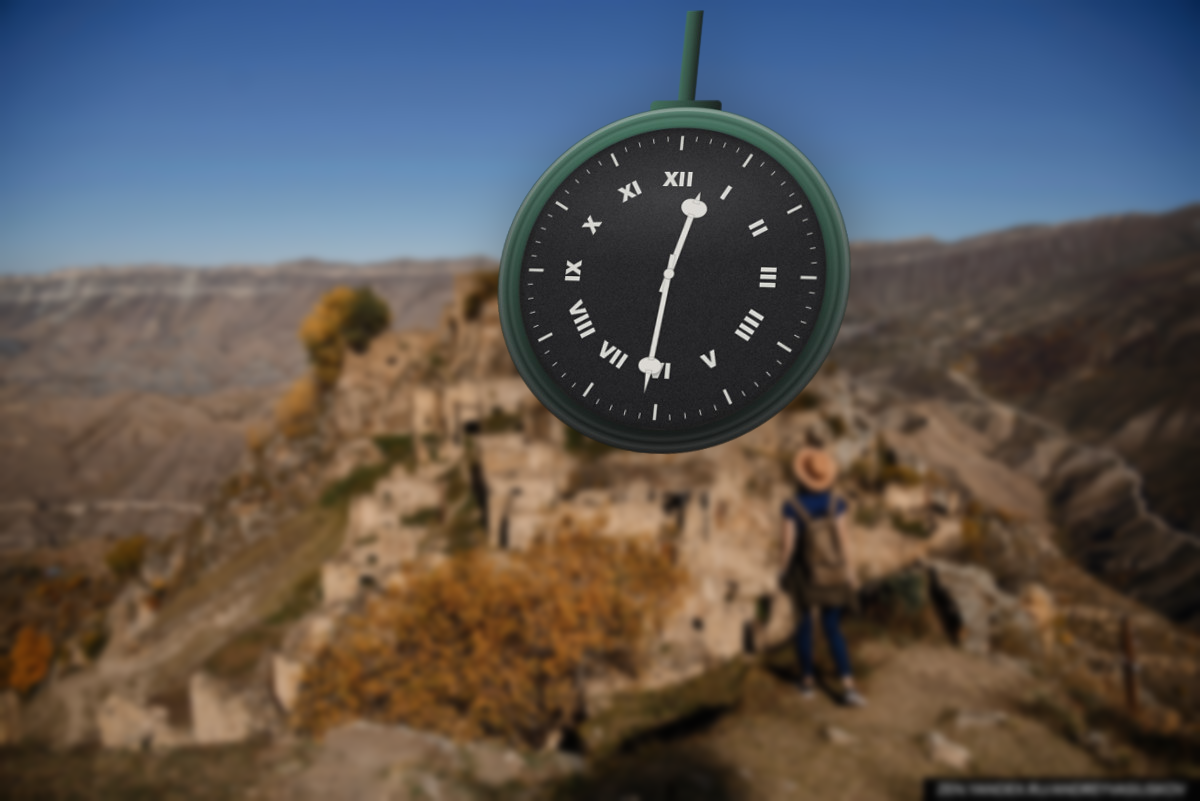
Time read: 12h31
